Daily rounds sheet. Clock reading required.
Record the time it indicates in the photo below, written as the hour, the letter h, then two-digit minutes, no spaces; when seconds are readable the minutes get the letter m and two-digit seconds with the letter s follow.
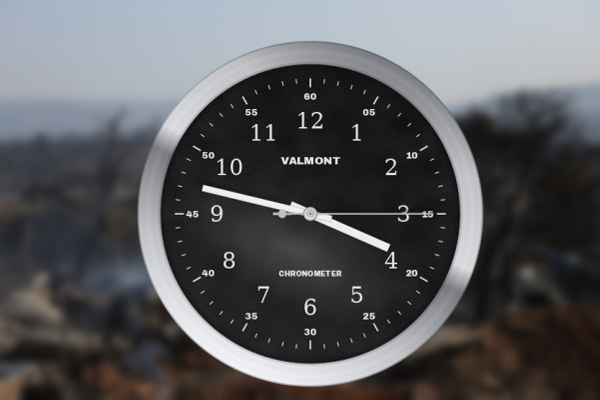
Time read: 3h47m15s
